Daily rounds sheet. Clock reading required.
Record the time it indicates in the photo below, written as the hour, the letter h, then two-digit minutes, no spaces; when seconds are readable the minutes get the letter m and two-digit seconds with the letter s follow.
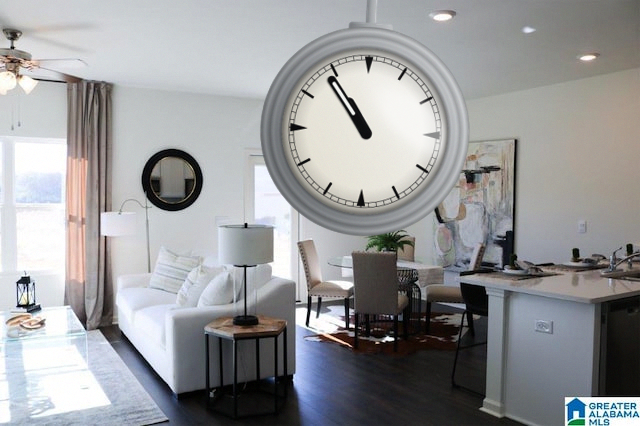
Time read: 10h54
